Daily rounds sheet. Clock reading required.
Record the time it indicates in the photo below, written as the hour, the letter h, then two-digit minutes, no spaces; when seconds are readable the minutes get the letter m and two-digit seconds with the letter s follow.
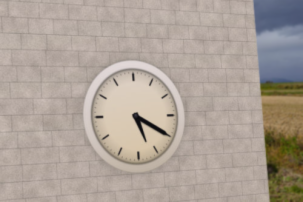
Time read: 5h20
